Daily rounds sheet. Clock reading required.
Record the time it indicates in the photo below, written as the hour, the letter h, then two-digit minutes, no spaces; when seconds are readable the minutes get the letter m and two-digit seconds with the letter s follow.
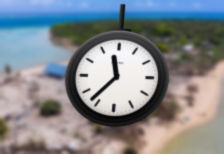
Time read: 11h37
